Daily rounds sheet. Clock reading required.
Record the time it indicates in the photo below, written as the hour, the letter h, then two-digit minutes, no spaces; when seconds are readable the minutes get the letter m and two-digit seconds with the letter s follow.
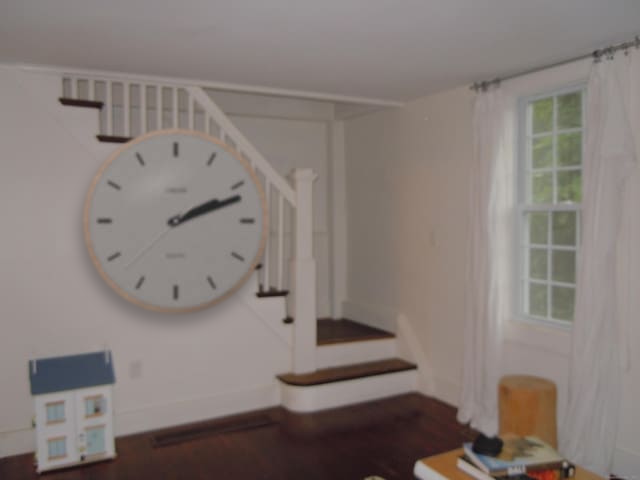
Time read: 2h11m38s
